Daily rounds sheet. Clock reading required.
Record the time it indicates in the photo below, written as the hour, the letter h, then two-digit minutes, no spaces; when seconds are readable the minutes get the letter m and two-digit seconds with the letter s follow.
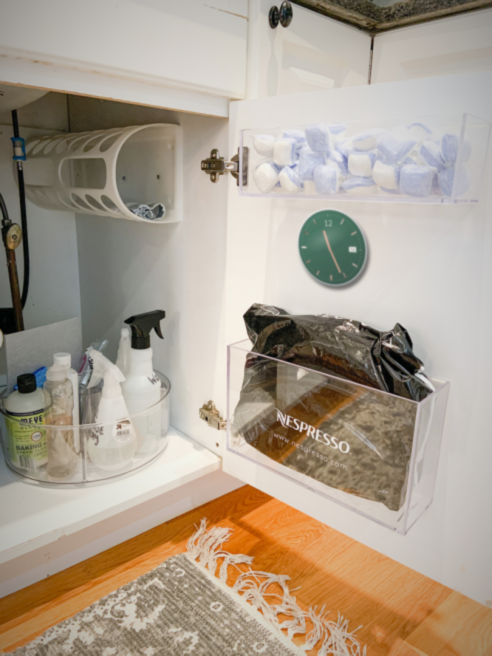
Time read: 11h26
